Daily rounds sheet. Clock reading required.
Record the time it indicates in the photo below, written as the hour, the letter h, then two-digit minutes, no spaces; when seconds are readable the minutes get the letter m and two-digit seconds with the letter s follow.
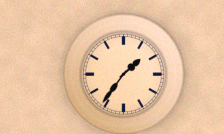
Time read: 1h36
